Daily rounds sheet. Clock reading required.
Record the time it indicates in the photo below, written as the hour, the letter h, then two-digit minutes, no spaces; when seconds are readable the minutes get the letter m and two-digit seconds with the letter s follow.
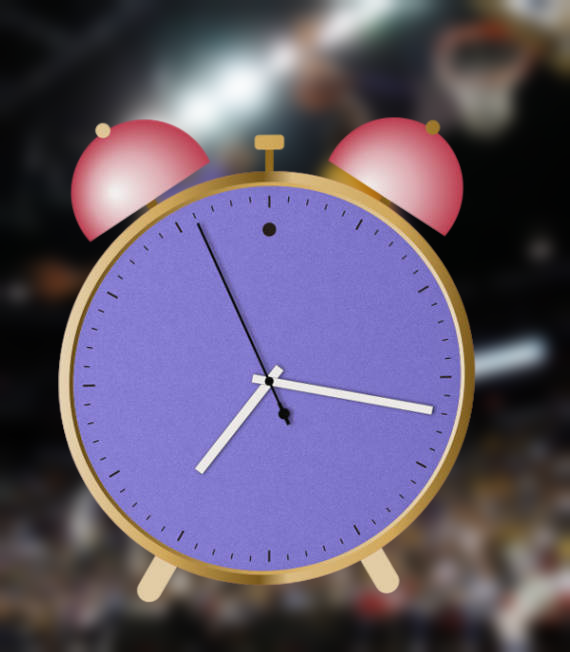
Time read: 7h16m56s
